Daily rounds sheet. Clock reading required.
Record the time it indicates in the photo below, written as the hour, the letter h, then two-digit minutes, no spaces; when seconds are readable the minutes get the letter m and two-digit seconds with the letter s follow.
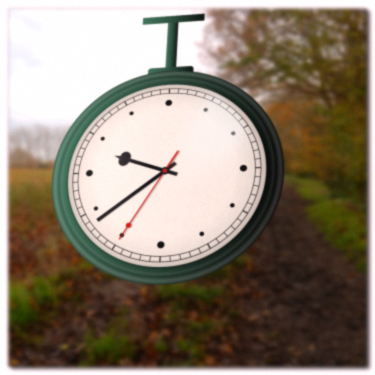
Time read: 9h38m35s
